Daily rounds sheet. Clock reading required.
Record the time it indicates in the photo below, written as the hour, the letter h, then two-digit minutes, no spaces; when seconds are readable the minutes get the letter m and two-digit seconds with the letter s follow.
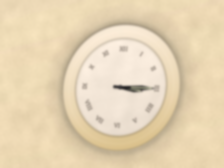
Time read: 3h15
